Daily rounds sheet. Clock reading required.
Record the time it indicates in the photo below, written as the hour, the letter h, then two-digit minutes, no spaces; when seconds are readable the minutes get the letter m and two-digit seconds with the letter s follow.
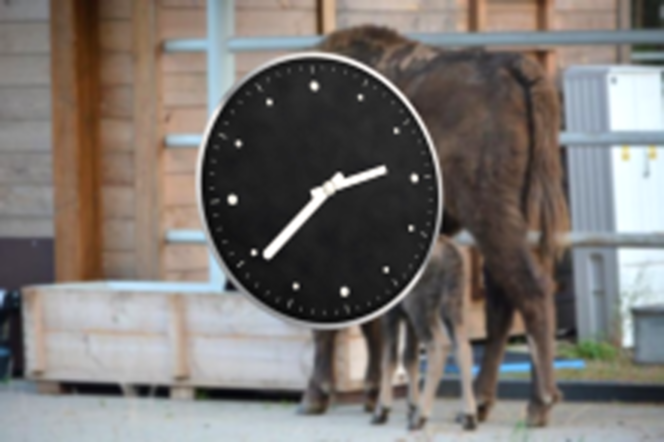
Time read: 2h39
